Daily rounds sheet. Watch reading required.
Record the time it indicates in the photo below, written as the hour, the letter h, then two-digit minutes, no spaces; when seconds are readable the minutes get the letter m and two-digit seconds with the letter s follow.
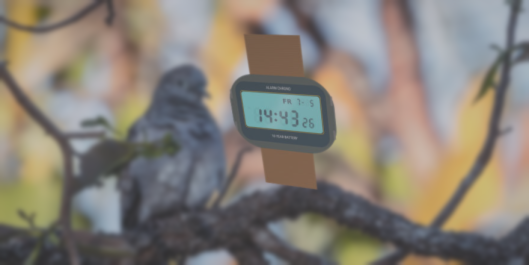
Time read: 14h43m26s
